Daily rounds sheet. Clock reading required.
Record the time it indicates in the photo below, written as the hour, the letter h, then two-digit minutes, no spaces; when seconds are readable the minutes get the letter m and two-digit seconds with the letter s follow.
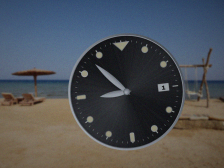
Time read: 8h53
